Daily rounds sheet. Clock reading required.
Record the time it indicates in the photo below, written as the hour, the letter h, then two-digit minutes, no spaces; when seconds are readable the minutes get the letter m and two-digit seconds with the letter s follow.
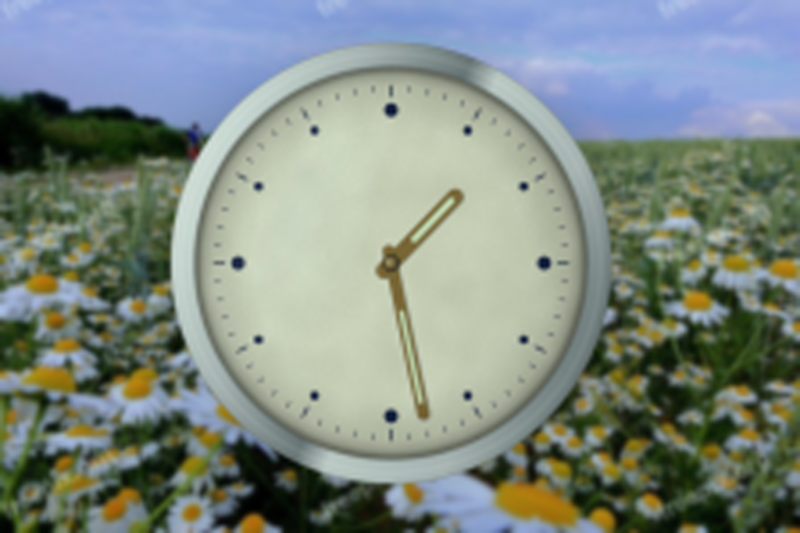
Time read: 1h28
